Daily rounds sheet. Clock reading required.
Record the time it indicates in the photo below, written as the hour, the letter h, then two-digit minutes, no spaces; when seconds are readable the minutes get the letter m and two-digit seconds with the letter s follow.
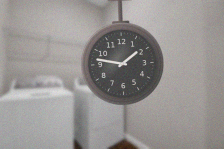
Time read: 1h47
